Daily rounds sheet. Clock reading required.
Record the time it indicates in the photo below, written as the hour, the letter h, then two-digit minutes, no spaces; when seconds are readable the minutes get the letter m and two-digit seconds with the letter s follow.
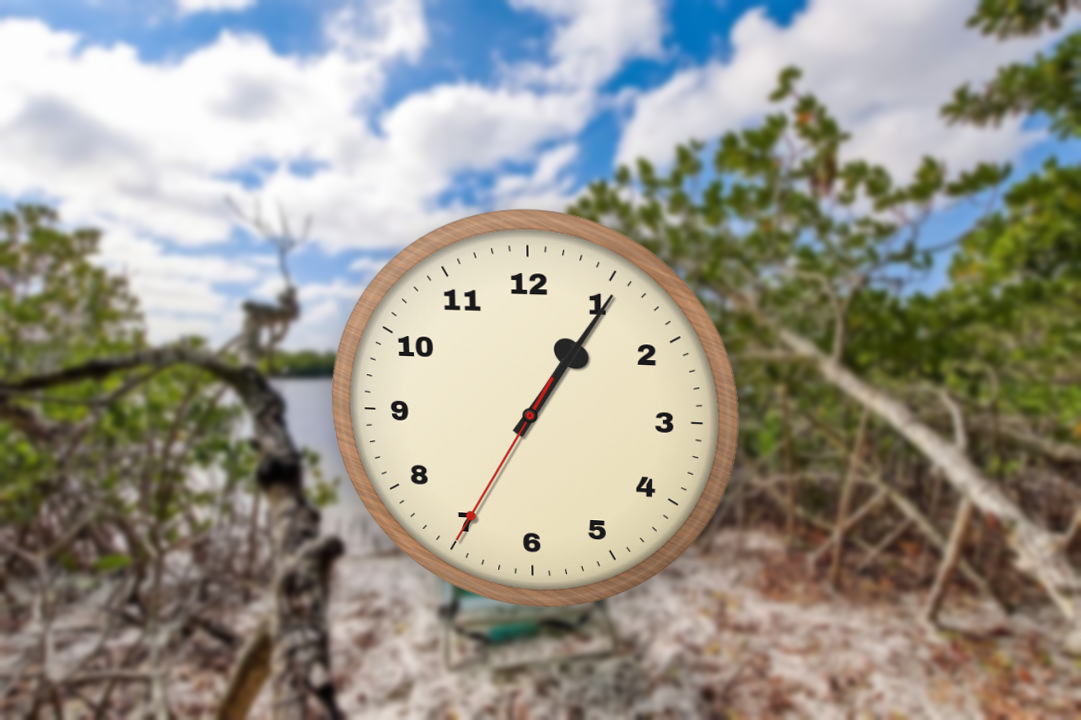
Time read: 1h05m35s
